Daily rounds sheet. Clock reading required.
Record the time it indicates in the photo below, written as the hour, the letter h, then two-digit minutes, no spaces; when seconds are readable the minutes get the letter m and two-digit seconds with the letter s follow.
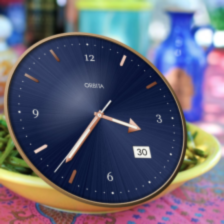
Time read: 3h36m37s
